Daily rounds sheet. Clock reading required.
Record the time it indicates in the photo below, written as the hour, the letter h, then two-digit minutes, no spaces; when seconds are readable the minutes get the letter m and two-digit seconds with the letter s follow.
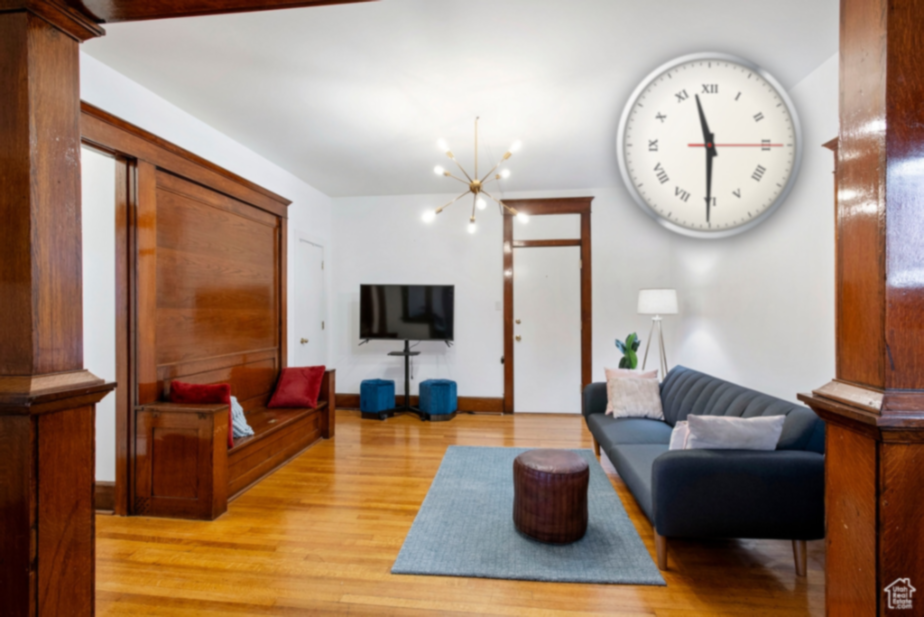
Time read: 11h30m15s
